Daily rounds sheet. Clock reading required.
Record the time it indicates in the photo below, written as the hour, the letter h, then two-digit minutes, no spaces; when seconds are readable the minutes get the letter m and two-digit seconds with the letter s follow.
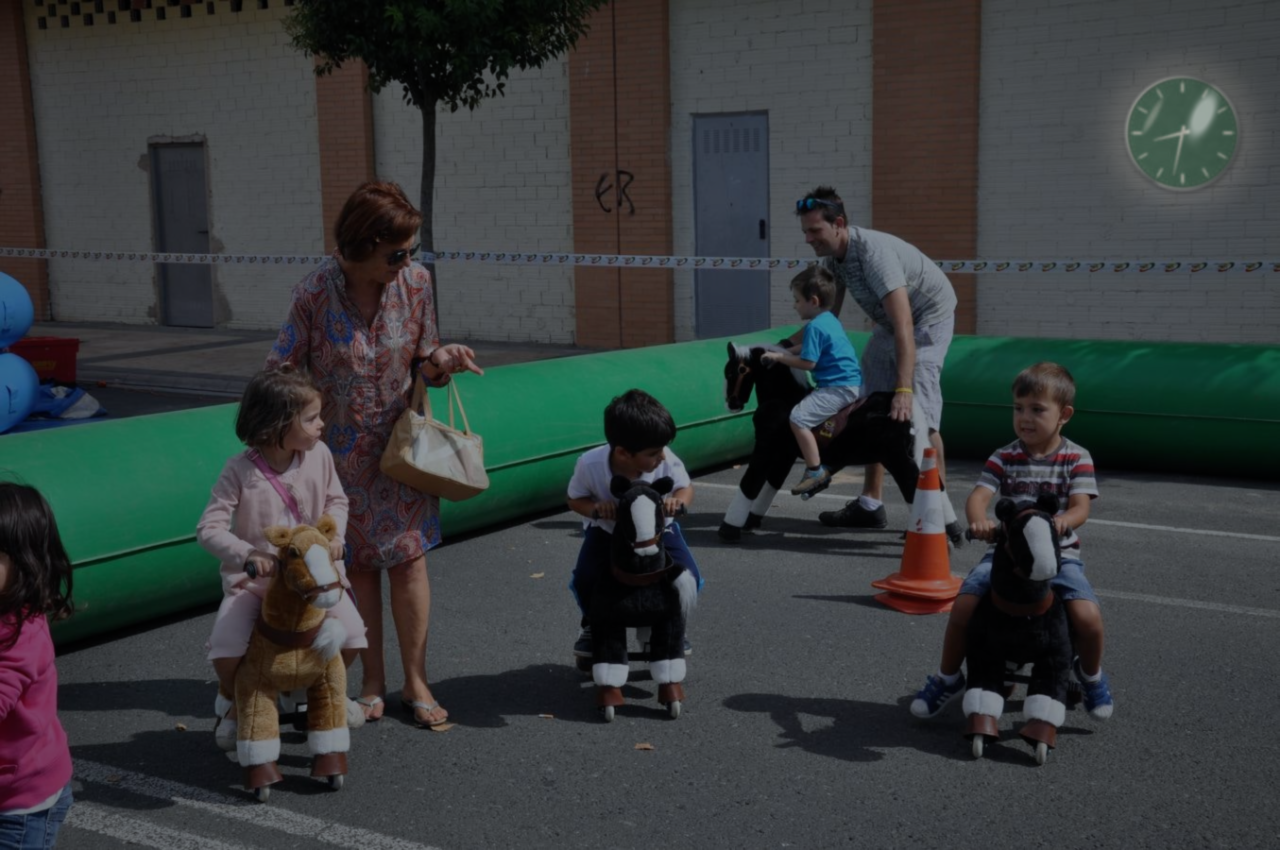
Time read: 8h32
